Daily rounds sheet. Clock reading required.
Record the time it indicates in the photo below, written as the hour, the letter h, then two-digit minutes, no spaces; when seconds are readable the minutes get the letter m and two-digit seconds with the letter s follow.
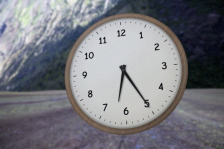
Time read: 6h25
